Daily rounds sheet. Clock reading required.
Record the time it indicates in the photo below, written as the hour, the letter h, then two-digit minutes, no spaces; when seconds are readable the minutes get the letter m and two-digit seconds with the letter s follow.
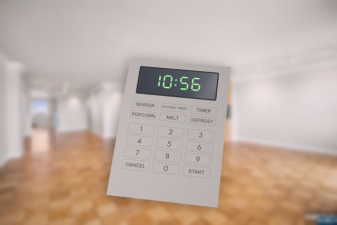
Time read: 10h56
